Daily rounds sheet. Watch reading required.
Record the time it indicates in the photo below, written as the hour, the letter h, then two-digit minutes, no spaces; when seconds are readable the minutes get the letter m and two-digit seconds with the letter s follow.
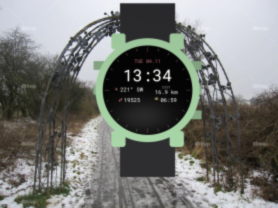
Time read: 13h34
